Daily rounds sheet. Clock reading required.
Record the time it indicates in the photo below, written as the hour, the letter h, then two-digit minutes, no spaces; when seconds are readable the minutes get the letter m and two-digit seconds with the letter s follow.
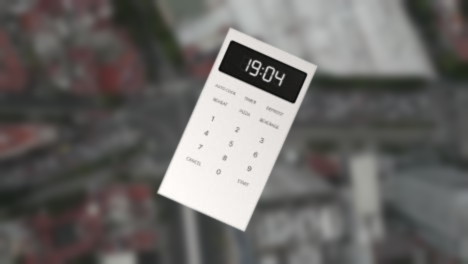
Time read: 19h04
